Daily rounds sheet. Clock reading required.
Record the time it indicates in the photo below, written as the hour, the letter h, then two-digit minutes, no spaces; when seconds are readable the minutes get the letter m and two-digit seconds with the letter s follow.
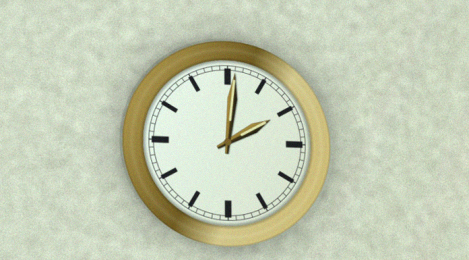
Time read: 2h01
